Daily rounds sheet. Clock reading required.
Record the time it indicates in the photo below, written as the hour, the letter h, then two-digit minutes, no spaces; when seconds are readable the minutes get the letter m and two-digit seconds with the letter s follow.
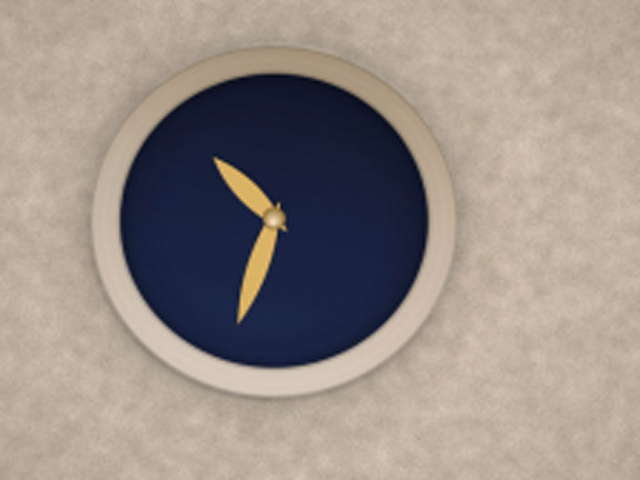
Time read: 10h33
